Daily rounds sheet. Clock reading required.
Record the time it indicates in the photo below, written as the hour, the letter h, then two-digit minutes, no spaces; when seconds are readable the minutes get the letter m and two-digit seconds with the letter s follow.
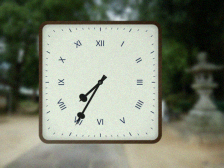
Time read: 7h35
